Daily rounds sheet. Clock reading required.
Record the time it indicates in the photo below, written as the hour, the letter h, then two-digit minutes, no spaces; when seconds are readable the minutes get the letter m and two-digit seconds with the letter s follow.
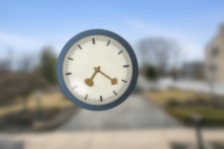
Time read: 7h22
